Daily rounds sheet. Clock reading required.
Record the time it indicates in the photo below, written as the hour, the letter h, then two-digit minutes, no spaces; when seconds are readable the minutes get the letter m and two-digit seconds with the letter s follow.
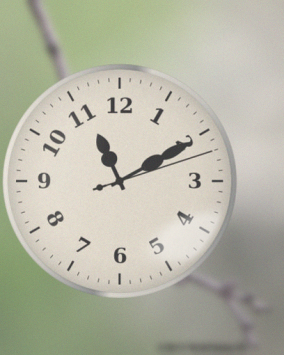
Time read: 11h10m12s
